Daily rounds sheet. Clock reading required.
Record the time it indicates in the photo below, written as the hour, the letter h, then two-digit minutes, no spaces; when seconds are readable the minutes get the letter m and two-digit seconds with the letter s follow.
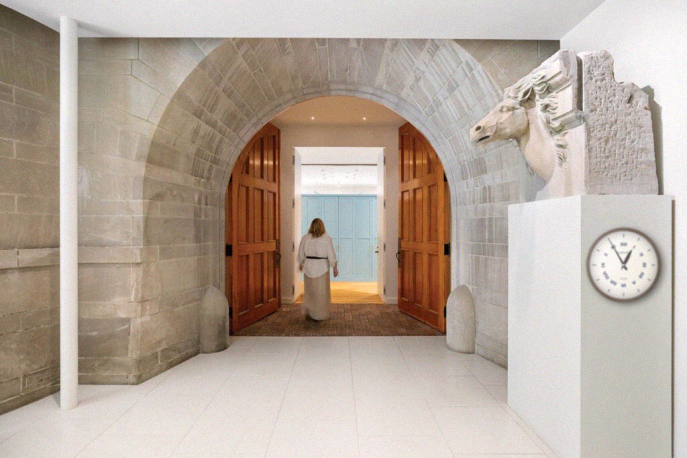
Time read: 12h55
